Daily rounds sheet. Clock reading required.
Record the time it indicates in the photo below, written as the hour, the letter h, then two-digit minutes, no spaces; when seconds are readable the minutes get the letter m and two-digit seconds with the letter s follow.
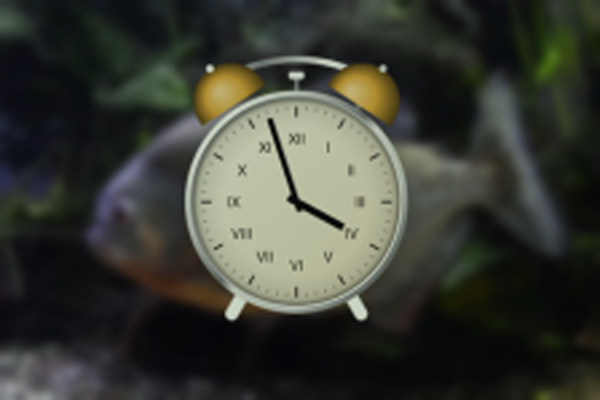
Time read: 3h57
